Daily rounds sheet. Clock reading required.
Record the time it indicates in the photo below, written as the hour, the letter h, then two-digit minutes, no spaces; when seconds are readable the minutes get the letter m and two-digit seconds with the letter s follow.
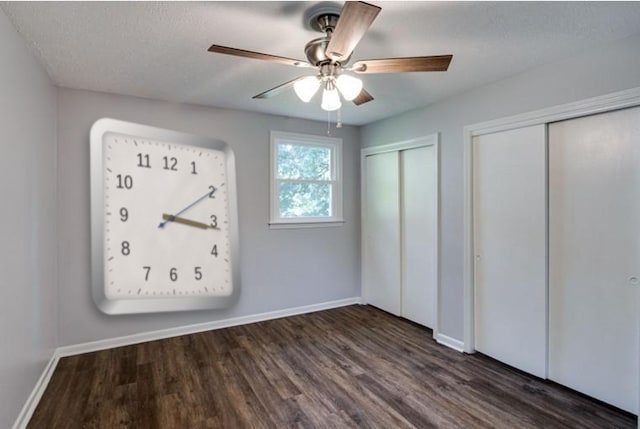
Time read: 3h16m10s
